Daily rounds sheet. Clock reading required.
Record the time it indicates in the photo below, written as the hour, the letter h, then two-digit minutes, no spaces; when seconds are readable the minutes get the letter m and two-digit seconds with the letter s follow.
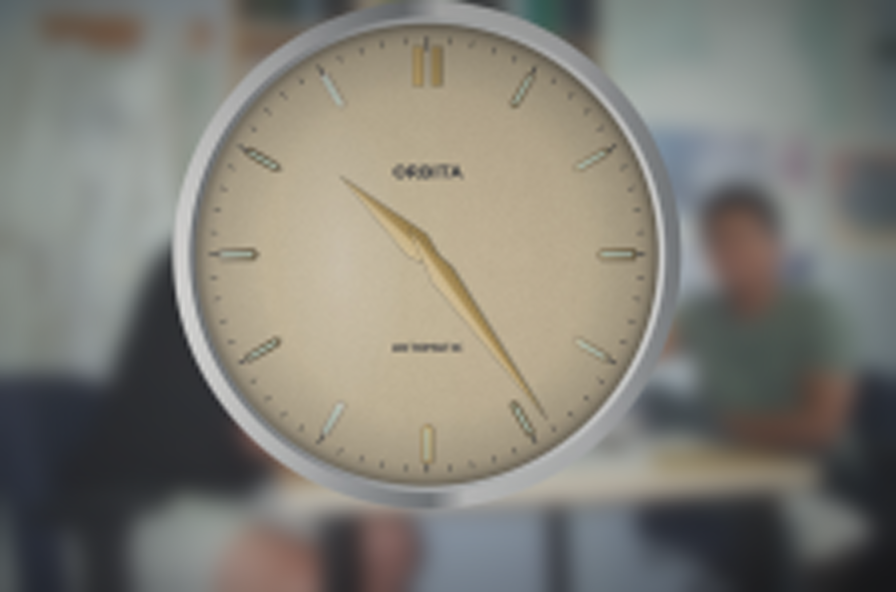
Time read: 10h24
